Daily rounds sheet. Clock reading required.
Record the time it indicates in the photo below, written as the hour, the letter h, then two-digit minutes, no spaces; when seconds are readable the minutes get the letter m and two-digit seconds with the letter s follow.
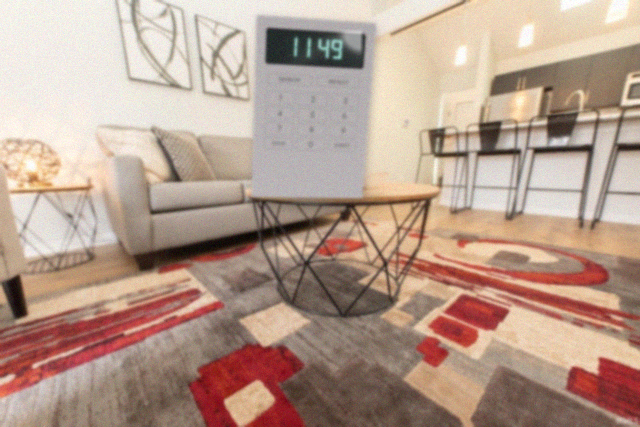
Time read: 11h49
